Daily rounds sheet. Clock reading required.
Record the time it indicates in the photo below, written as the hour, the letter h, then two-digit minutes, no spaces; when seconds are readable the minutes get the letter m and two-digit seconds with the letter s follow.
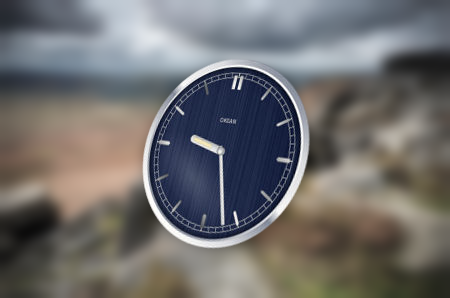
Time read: 9h27
